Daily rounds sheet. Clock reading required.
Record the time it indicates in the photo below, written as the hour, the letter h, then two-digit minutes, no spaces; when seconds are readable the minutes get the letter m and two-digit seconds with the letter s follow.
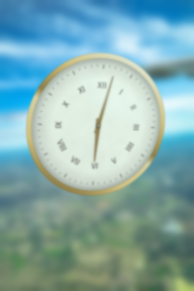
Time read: 6h02
